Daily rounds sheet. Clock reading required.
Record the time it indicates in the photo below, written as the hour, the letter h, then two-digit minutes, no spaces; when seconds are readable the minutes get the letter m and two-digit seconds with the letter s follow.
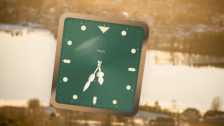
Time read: 5h34
